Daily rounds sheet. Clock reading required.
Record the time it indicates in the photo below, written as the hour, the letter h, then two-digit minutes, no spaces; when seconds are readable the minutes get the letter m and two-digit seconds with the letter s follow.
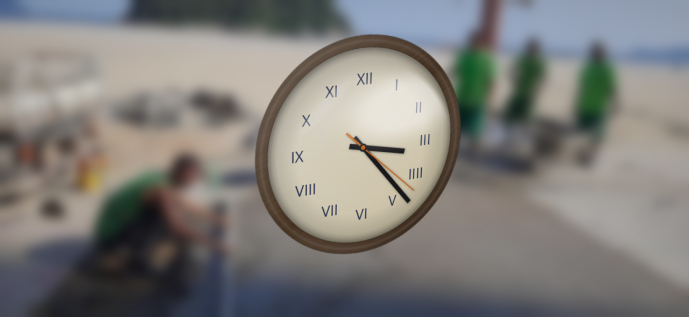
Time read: 3h23m22s
